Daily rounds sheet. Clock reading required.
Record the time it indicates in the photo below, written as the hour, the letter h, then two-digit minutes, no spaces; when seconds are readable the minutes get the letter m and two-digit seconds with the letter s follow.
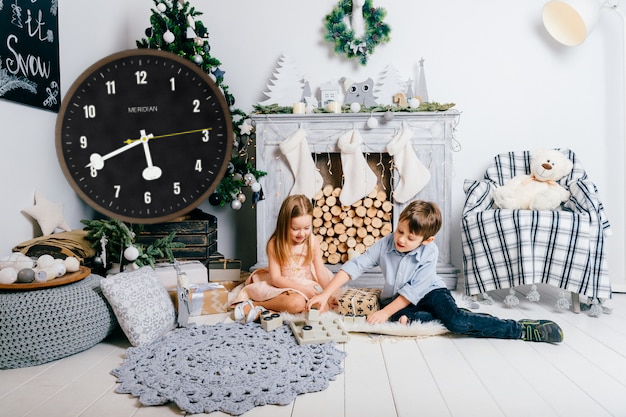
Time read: 5h41m14s
